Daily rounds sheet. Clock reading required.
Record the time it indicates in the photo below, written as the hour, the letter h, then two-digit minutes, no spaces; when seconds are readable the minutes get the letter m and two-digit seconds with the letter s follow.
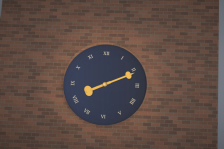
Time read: 8h11
